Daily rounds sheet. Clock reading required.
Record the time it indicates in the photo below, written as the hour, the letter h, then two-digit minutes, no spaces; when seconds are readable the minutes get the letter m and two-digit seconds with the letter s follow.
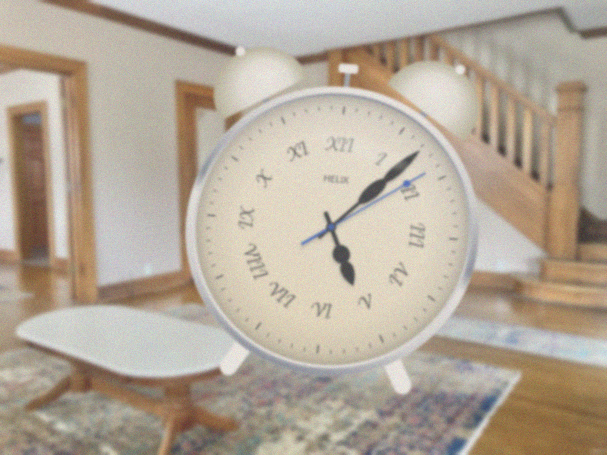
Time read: 5h07m09s
